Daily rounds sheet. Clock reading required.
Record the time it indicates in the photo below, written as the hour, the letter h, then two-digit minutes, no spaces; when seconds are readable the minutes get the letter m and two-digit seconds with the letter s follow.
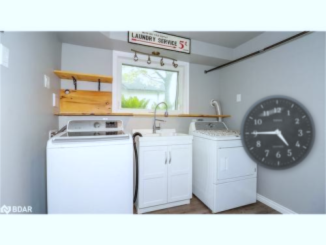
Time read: 4h45
